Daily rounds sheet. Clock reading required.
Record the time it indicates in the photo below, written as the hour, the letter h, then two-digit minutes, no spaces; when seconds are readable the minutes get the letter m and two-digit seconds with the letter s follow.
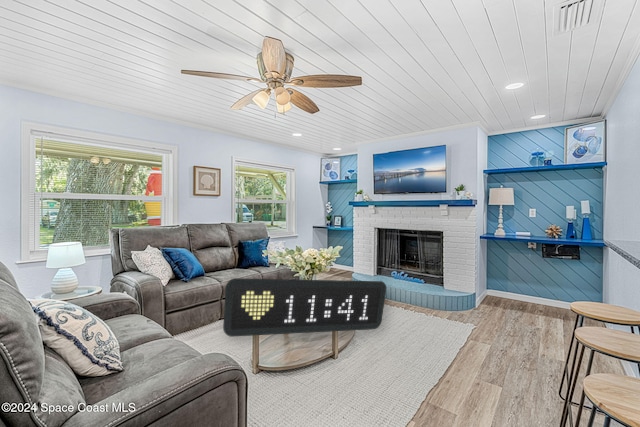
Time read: 11h41
